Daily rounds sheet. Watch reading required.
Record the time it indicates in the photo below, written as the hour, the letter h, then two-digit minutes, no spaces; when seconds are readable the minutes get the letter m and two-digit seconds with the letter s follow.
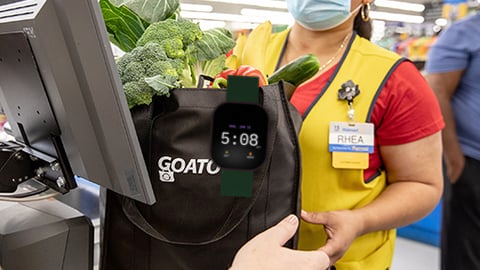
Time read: 5h08
